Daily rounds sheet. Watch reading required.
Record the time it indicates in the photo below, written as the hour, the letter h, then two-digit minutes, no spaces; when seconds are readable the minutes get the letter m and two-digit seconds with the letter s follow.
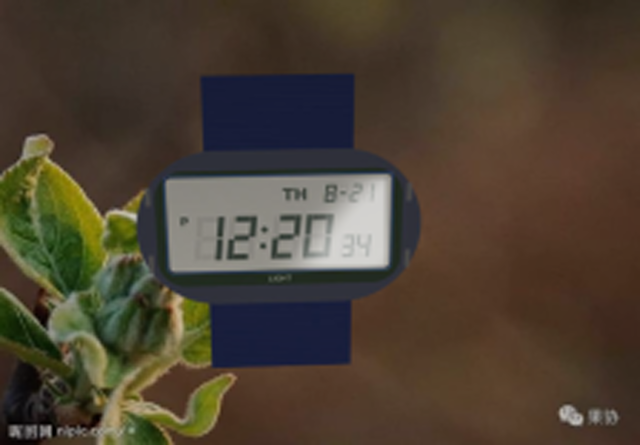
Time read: 12h20m34s
